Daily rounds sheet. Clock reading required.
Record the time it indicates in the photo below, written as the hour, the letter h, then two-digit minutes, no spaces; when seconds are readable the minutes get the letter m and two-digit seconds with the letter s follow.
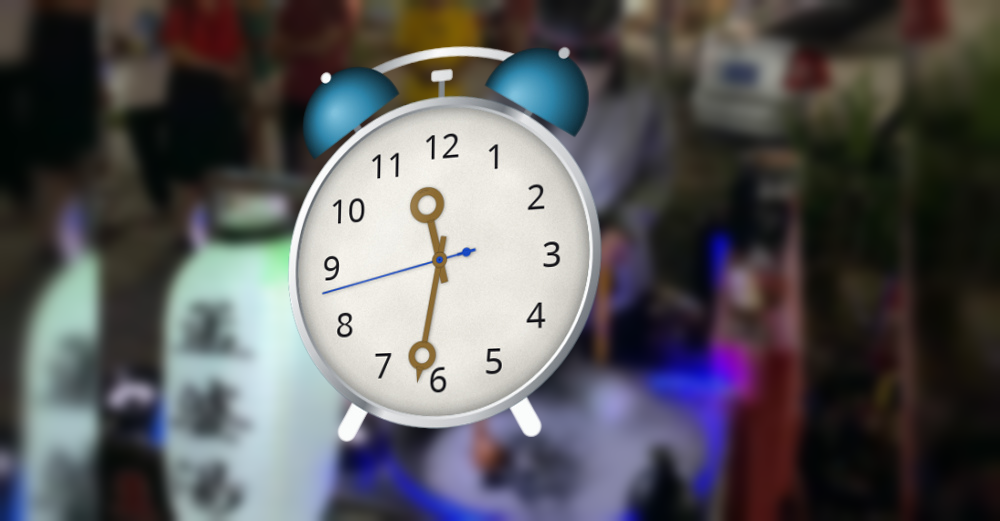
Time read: 11h31m43s
